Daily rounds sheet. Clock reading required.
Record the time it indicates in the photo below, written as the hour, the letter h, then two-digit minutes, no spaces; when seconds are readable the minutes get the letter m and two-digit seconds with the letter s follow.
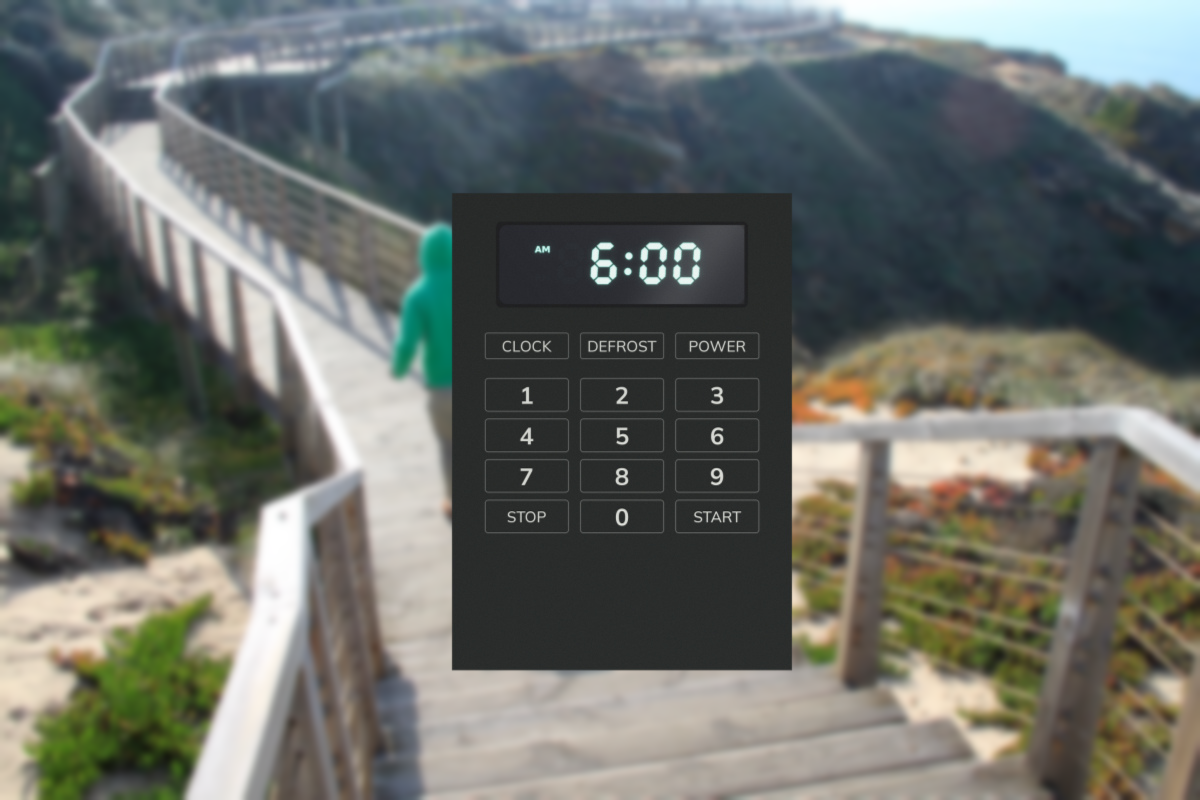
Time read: 6h00
